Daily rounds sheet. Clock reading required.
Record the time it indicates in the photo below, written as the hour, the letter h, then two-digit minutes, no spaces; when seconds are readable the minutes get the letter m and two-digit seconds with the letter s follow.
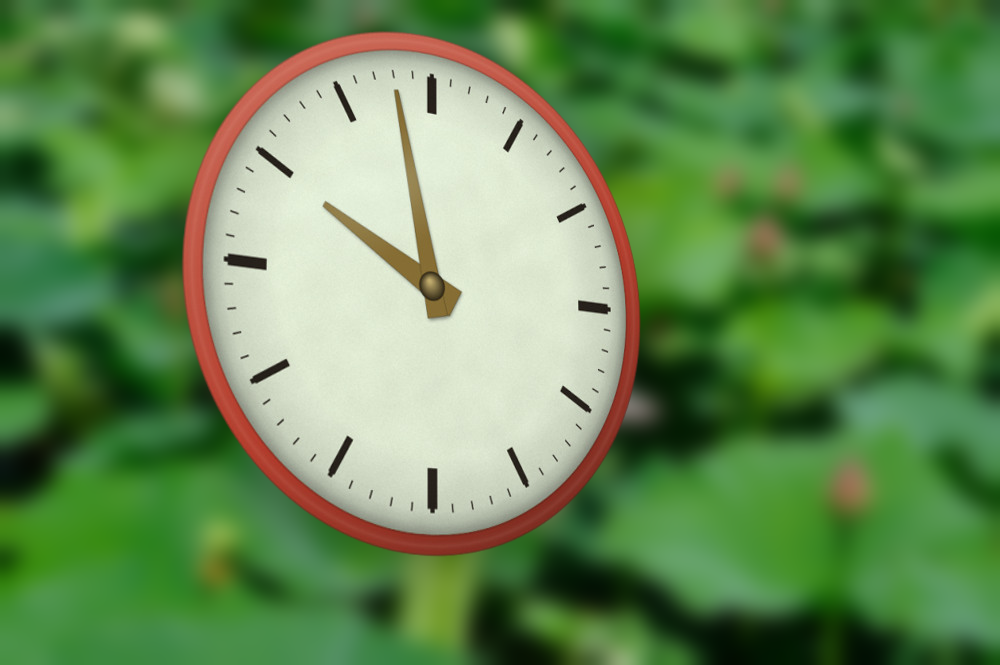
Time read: 9h58
